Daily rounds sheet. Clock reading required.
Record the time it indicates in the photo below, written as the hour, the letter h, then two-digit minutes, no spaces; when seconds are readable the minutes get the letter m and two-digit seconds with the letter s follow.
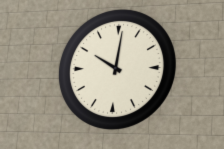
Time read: 10h01
